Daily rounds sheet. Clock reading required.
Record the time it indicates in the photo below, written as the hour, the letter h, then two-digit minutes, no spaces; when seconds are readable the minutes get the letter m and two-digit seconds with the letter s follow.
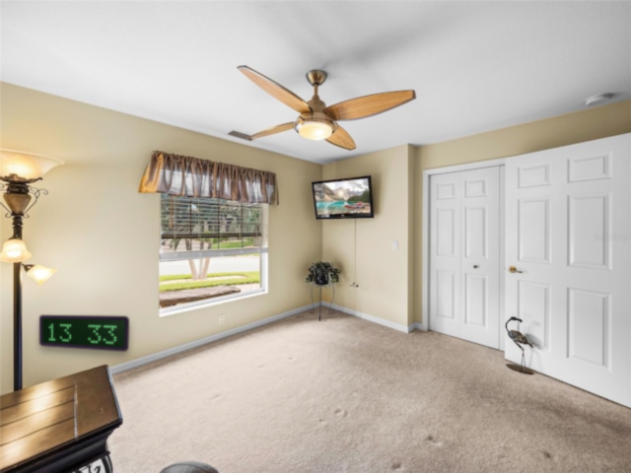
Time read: 13h33
